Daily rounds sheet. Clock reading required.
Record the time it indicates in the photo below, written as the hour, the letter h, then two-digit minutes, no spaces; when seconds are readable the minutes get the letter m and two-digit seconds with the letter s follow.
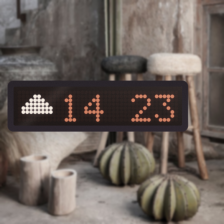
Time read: 14h23
